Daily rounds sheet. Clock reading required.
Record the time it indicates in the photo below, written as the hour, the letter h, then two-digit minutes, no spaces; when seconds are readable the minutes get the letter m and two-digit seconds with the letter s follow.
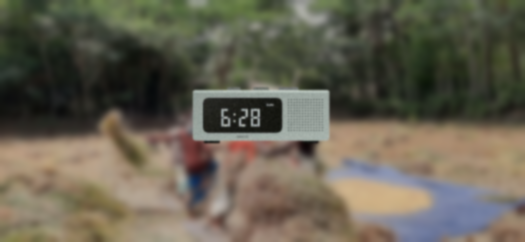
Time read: 6h28
